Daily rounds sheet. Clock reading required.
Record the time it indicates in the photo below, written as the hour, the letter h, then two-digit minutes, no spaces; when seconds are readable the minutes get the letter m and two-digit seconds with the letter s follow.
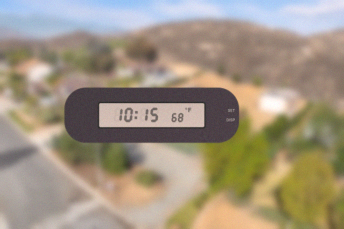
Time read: 10h15
